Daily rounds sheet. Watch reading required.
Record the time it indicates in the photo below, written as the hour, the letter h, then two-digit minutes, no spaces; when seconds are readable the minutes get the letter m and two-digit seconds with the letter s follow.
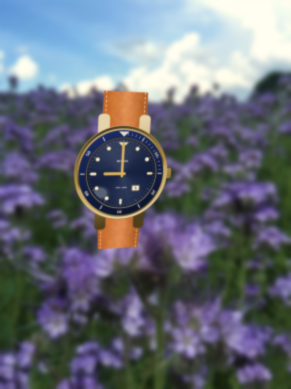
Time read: 9h00
